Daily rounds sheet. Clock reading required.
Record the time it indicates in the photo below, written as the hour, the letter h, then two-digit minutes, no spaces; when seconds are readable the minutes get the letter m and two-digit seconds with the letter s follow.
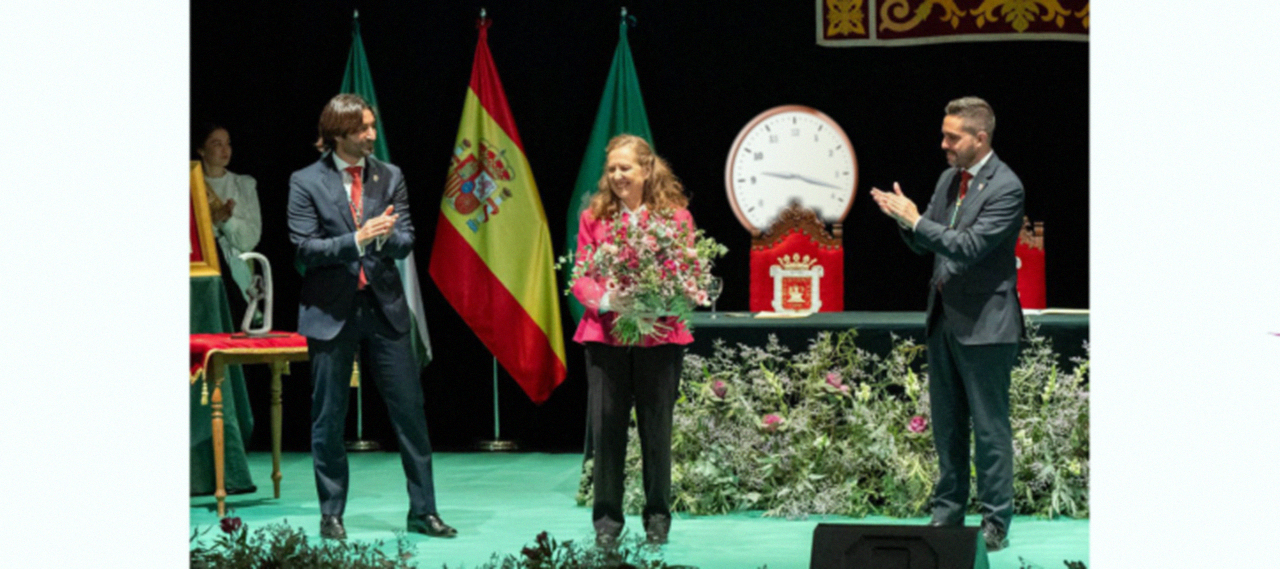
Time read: 9h18
